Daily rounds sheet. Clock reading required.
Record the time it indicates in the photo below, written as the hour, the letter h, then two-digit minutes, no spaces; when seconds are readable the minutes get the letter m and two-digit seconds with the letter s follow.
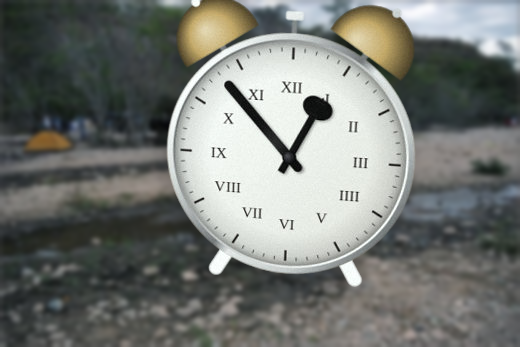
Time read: 12h53
